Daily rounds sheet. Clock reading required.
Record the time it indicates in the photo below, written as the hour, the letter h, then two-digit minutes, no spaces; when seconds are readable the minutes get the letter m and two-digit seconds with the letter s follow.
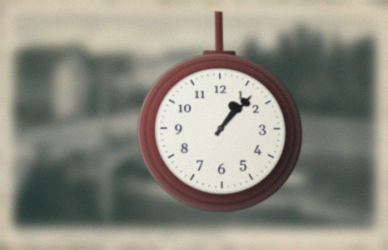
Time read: 1h07
